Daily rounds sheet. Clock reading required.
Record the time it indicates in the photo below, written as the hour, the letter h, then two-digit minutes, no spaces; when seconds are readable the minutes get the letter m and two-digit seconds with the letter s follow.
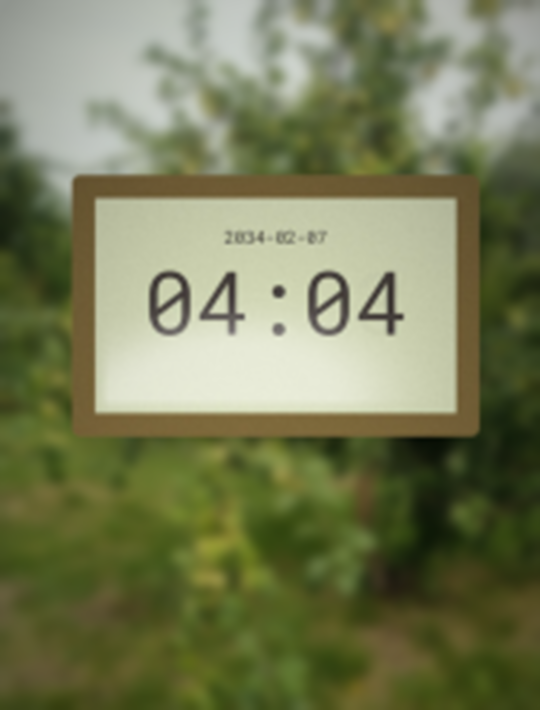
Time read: 4h04
